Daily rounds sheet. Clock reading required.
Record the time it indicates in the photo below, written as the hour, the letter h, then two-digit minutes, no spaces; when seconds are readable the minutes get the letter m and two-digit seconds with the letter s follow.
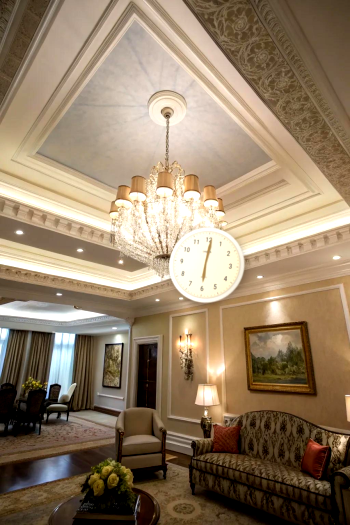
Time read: 6h01
